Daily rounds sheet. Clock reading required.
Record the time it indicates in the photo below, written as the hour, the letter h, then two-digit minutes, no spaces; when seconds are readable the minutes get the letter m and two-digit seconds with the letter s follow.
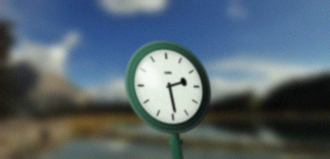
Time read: 2h29
